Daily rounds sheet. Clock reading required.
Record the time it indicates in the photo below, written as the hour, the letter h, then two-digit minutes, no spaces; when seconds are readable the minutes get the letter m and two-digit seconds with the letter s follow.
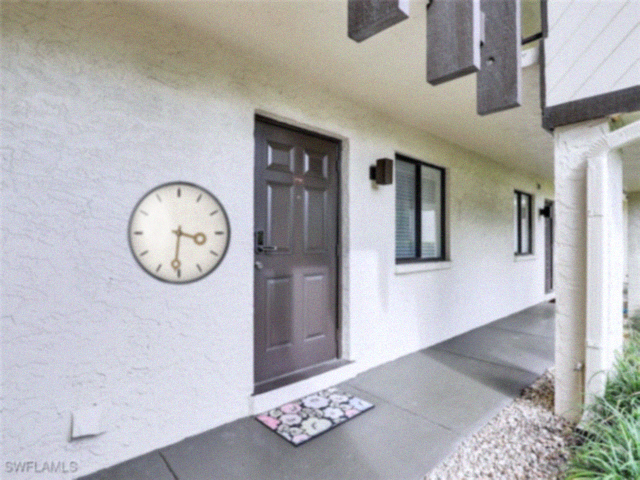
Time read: 3h31
